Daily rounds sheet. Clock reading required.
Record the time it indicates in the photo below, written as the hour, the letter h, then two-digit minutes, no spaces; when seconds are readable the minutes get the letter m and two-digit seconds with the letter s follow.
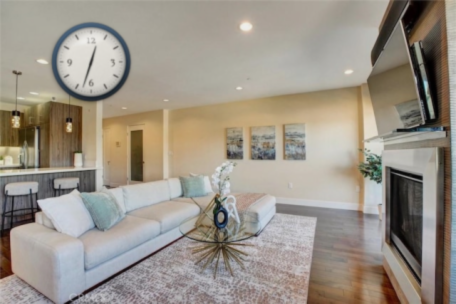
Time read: 12h33
